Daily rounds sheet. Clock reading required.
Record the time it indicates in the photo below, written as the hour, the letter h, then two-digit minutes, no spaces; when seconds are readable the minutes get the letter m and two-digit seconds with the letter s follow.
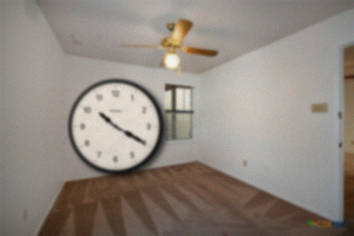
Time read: 10h20
